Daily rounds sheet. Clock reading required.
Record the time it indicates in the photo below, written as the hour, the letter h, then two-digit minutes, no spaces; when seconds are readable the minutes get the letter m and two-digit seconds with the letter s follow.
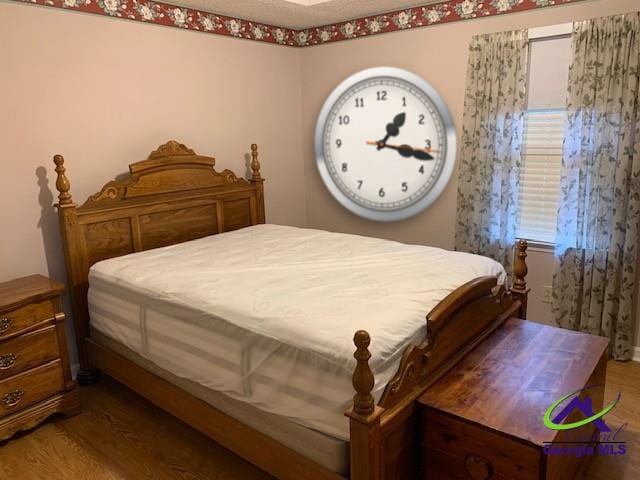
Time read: 1h17m16s
